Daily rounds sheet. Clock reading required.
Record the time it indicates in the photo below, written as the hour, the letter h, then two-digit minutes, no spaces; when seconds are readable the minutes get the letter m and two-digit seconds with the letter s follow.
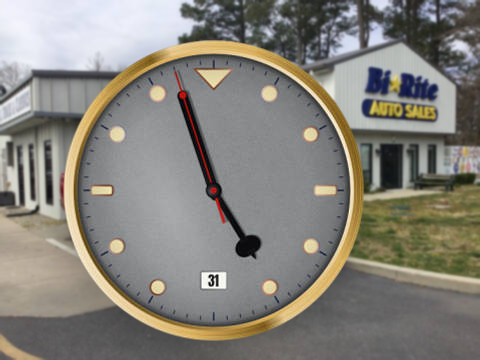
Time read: 4h56m57s
